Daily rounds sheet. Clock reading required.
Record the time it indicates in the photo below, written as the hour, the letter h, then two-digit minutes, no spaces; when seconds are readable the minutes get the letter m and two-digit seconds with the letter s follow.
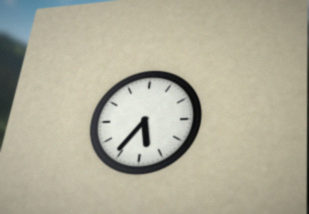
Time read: 5h36
